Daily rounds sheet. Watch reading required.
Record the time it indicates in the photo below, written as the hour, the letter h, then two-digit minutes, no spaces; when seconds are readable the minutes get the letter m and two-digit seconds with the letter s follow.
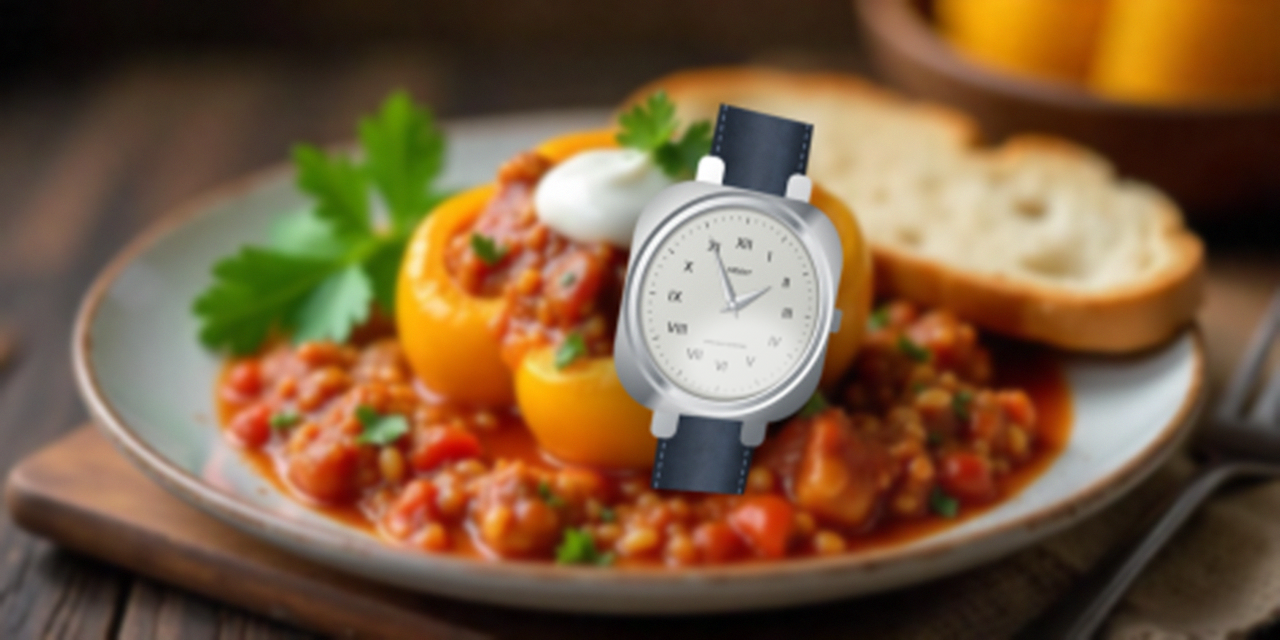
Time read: 1h55
